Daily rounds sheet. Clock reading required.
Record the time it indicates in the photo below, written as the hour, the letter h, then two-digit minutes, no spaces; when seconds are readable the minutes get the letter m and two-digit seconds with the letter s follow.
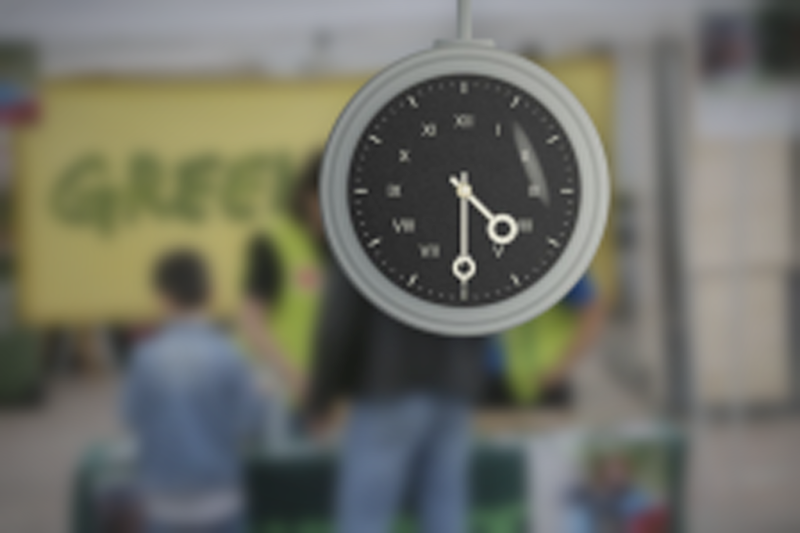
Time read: 4h30
